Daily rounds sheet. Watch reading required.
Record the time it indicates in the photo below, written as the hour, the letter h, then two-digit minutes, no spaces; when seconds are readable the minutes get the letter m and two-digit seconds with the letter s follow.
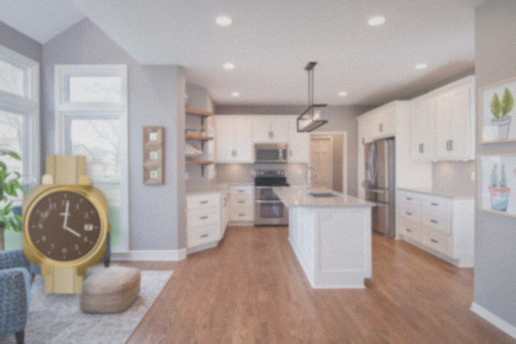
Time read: 4h01
